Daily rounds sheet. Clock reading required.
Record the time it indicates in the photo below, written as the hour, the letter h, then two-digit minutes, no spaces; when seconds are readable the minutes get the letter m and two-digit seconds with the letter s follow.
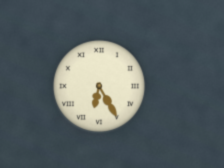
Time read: 6h25
